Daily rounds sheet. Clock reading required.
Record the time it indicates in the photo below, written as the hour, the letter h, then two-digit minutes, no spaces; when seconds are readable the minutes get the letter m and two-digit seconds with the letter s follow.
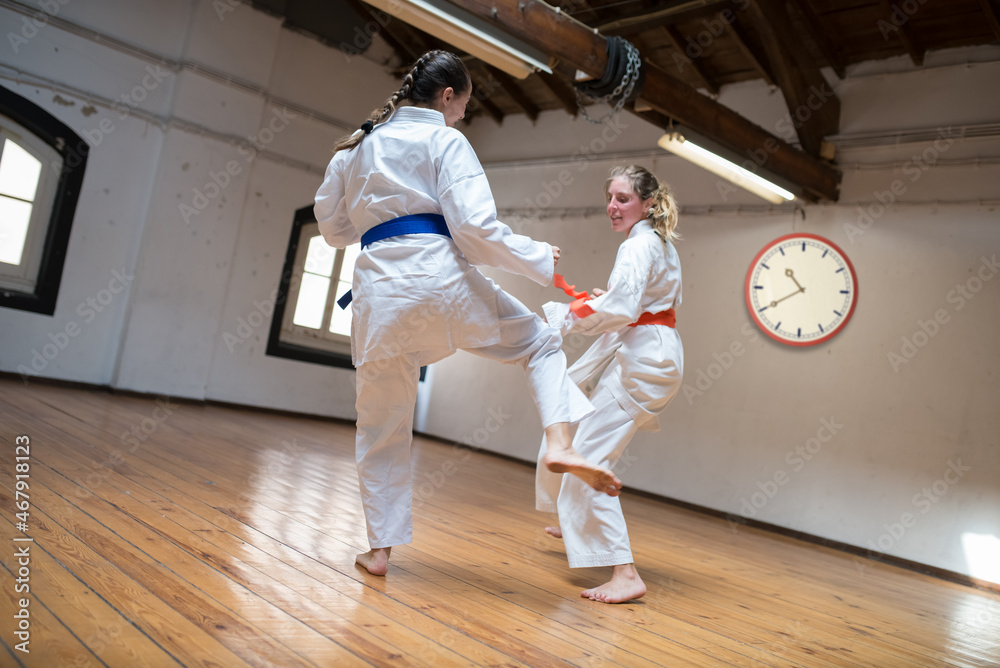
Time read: 10h40
